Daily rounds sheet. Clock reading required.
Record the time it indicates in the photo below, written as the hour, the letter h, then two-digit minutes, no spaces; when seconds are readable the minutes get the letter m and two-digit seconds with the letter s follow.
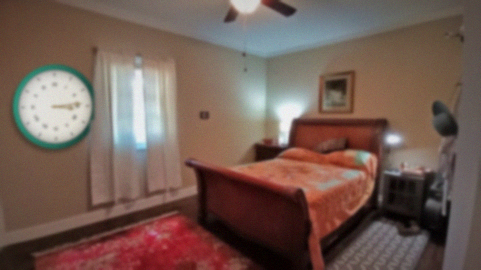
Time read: 3h14
